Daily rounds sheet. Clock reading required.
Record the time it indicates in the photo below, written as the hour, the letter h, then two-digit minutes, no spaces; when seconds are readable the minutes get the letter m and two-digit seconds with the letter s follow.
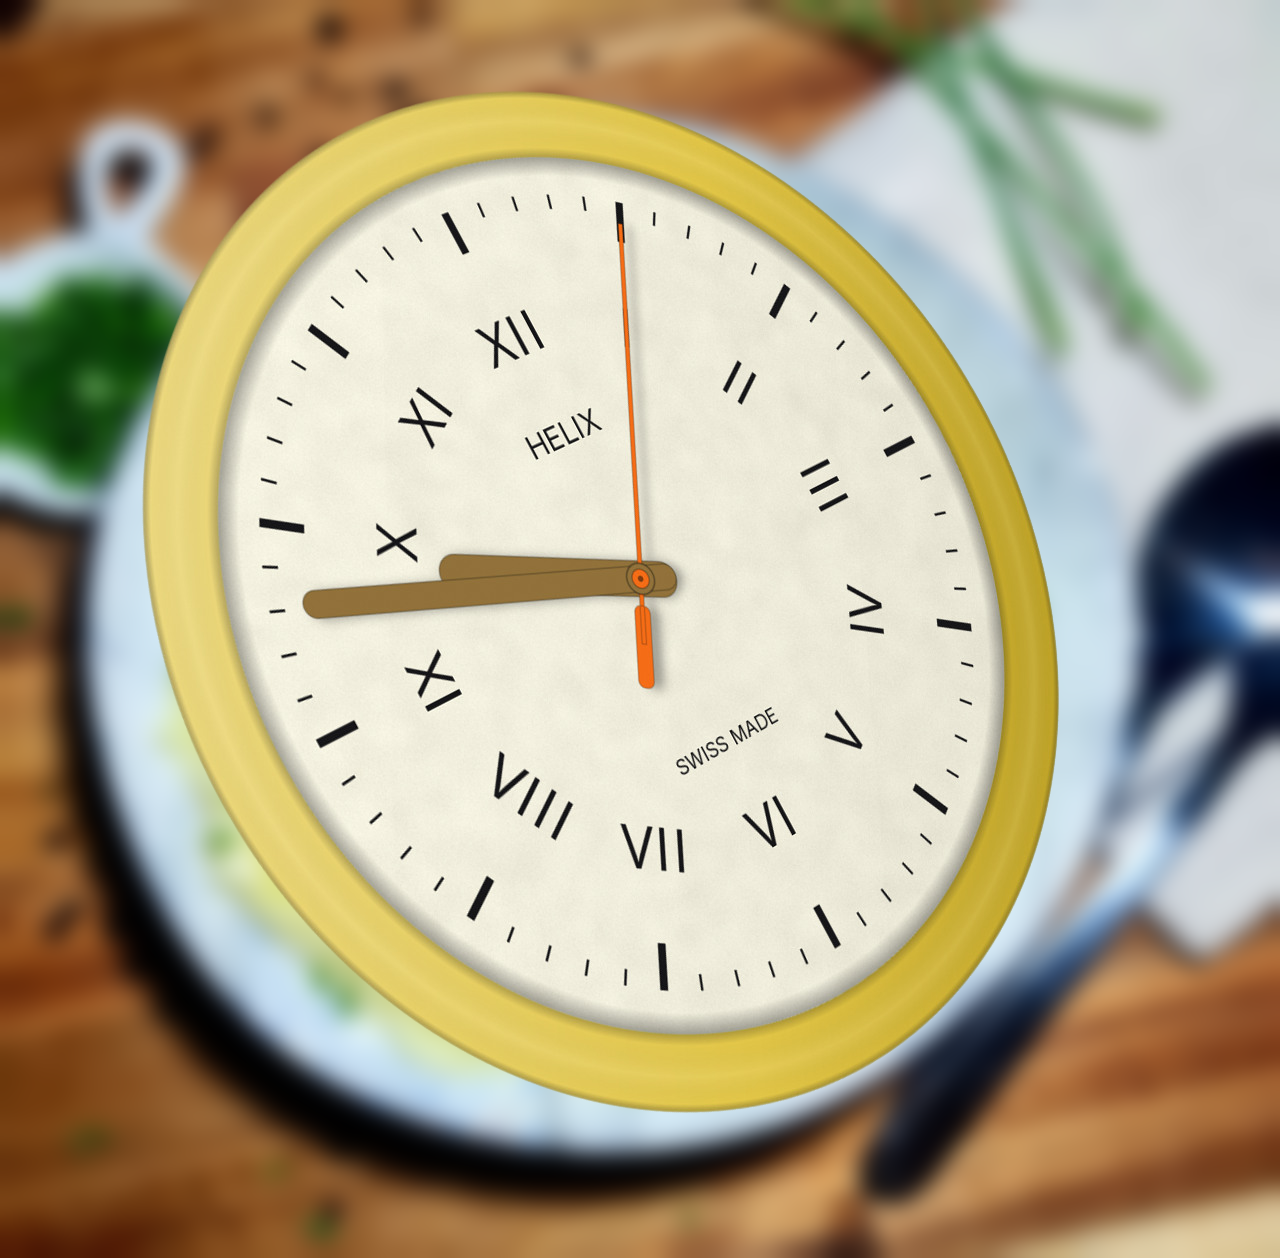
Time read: 9h48m05s
